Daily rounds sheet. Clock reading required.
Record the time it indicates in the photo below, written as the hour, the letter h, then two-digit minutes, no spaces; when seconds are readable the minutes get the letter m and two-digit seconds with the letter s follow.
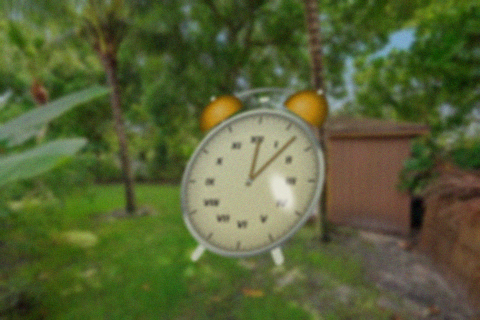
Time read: 12h07
